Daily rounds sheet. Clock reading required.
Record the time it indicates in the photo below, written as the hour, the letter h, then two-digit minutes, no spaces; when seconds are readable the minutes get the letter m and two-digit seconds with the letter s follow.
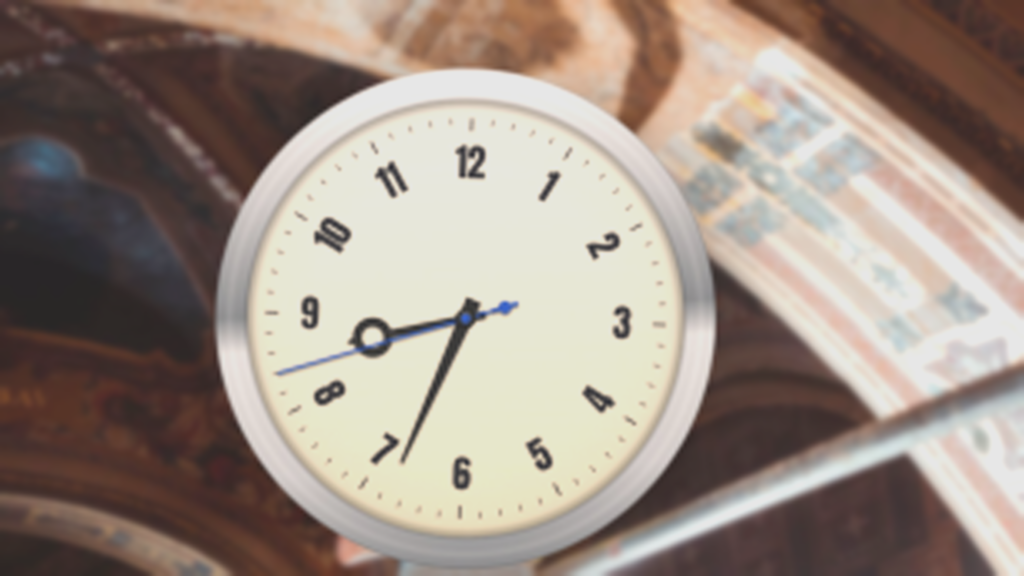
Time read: 8h33m42s
